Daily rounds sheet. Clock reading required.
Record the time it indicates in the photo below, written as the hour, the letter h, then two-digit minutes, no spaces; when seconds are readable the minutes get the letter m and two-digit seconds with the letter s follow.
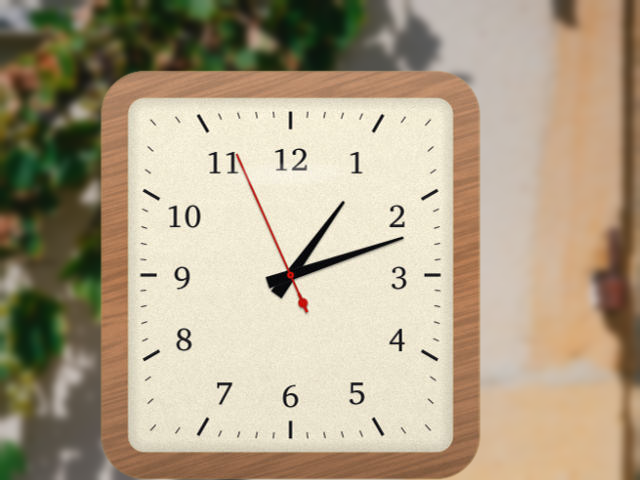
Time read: 1h11m56s
